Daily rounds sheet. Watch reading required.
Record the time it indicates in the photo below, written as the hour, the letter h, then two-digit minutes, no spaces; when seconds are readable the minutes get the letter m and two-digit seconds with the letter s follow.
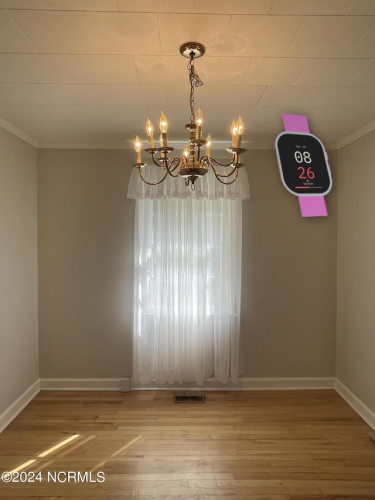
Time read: 8h26
